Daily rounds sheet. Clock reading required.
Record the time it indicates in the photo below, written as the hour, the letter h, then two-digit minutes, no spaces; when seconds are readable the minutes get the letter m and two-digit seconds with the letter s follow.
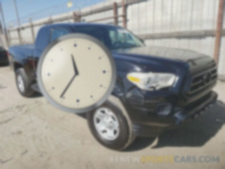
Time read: 11h36
